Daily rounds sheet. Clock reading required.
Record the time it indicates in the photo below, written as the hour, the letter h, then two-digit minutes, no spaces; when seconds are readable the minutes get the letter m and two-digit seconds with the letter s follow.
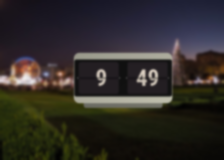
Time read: 9h49
